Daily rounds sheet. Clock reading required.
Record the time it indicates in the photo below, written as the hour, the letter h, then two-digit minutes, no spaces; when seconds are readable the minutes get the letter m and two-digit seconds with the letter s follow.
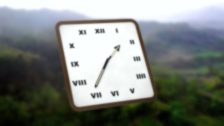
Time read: 1h36
